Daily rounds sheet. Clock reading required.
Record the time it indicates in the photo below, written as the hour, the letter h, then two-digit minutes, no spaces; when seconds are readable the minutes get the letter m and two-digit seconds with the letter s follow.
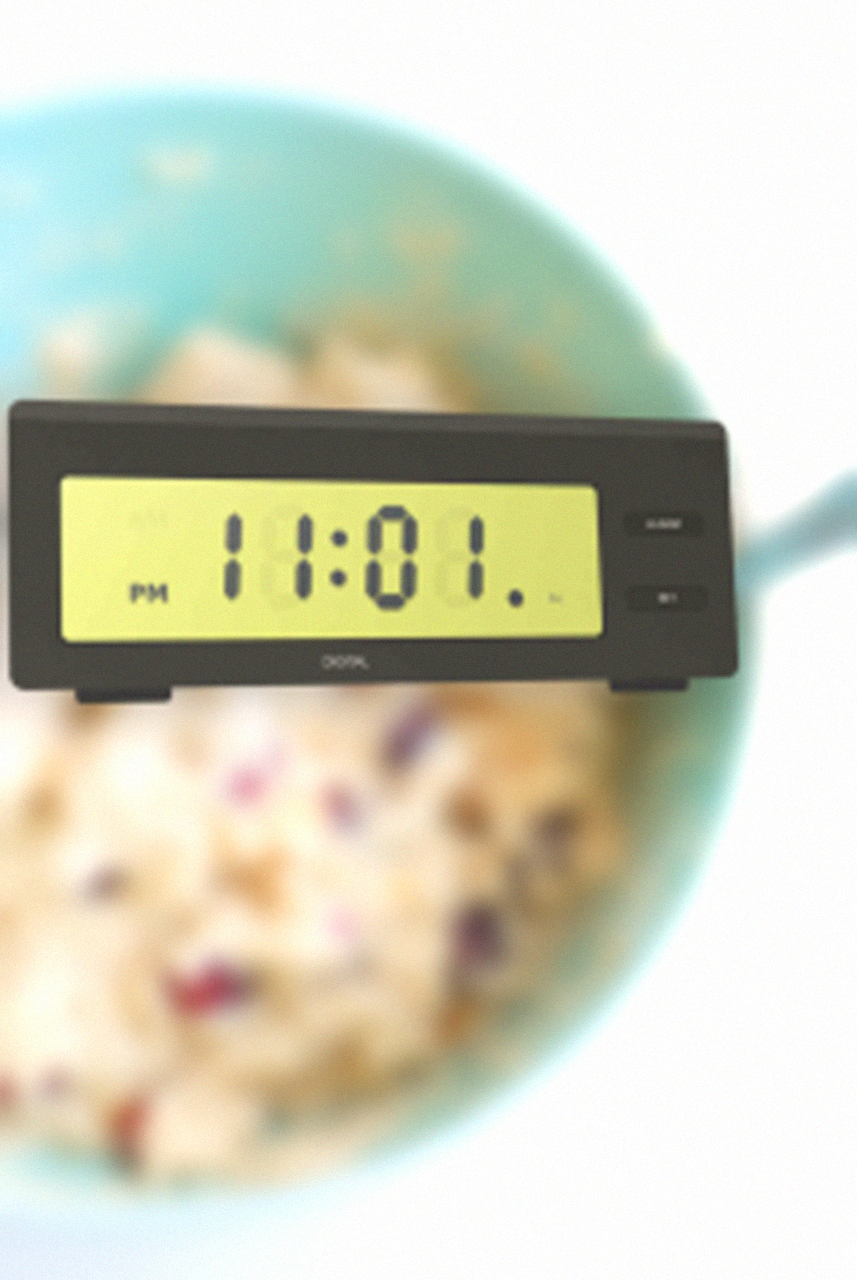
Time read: 11h01
